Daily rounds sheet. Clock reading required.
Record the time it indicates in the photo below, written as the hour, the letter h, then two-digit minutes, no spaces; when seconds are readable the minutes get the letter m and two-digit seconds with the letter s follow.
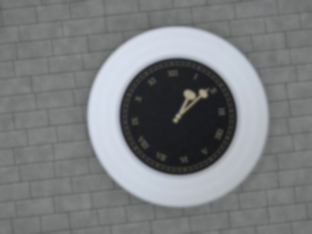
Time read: 1h09
